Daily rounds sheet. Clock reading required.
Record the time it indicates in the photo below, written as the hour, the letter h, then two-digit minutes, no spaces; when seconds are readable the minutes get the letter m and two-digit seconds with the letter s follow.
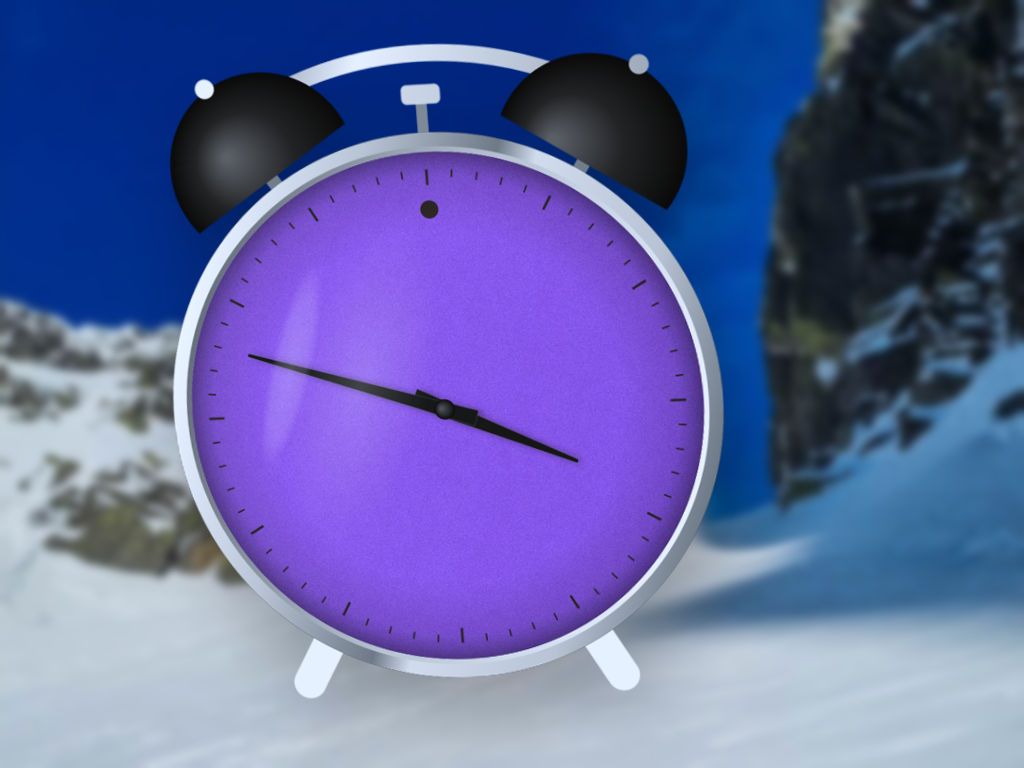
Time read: 3h48
